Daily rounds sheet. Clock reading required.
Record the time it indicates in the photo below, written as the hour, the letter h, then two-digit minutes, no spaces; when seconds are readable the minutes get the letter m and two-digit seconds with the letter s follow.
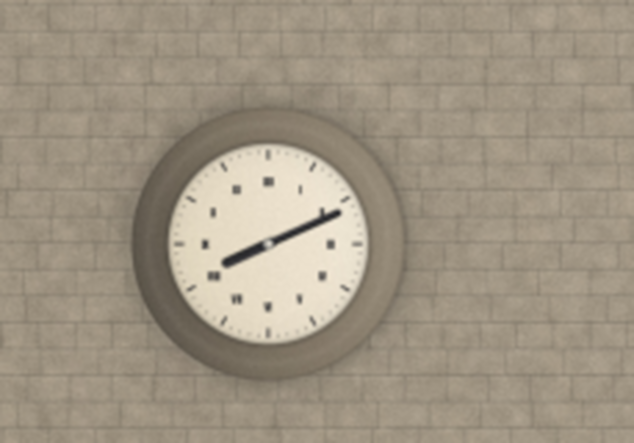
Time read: 8h11
